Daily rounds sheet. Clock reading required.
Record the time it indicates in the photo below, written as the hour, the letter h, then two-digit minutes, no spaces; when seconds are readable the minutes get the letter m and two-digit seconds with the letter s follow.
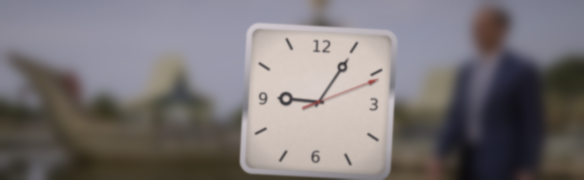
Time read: 9h05m11s
